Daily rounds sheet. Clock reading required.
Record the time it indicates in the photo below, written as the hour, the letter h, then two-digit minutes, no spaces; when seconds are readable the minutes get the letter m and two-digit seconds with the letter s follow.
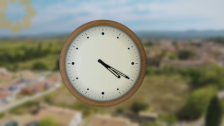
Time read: 4h20
